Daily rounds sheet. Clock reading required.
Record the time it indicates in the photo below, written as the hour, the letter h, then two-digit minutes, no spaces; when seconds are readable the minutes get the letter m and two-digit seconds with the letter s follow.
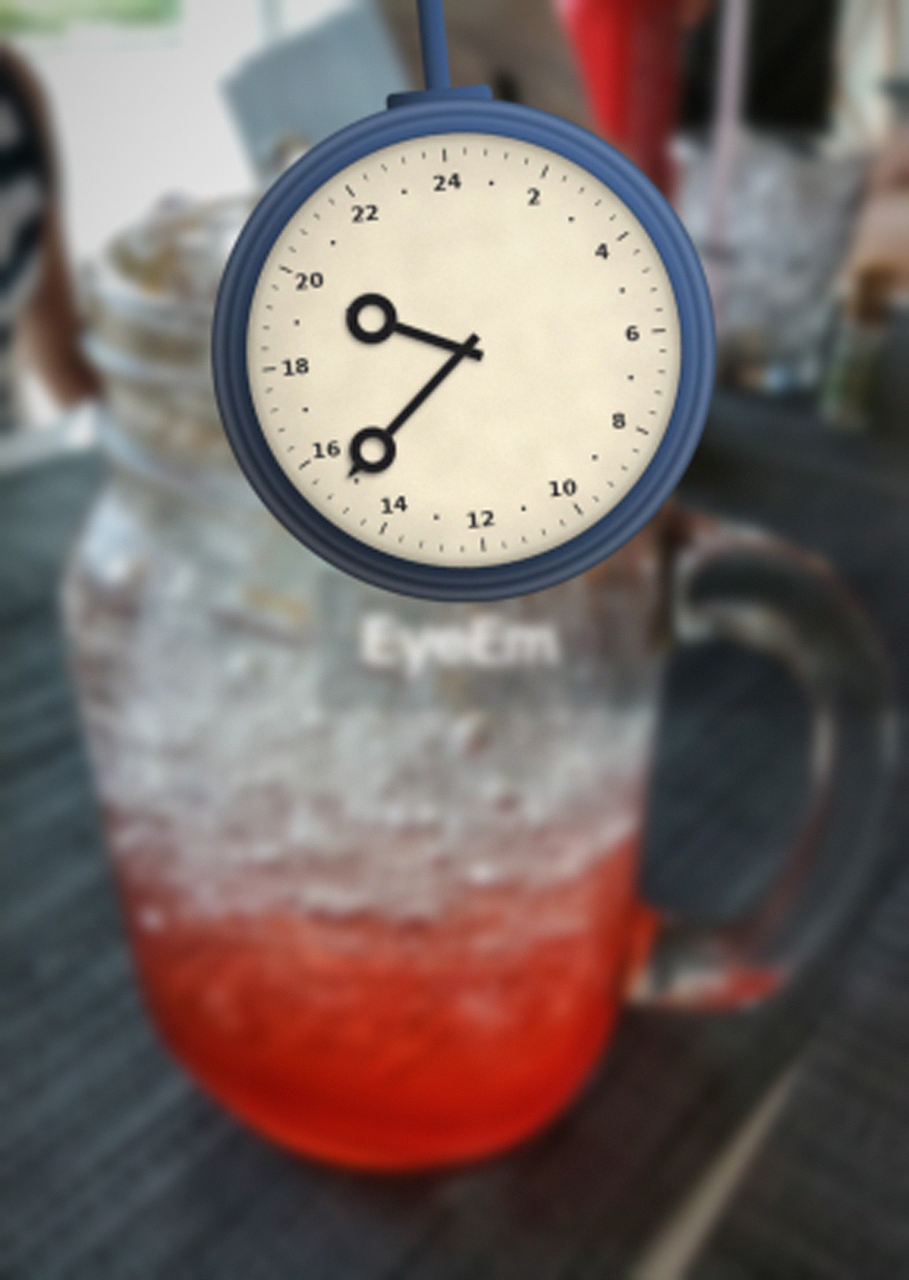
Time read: 19h38
